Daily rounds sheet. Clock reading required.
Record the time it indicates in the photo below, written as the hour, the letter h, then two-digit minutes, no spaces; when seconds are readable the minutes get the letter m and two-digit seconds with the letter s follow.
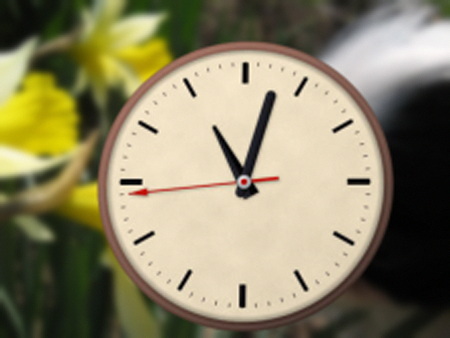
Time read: 11h02m44s
